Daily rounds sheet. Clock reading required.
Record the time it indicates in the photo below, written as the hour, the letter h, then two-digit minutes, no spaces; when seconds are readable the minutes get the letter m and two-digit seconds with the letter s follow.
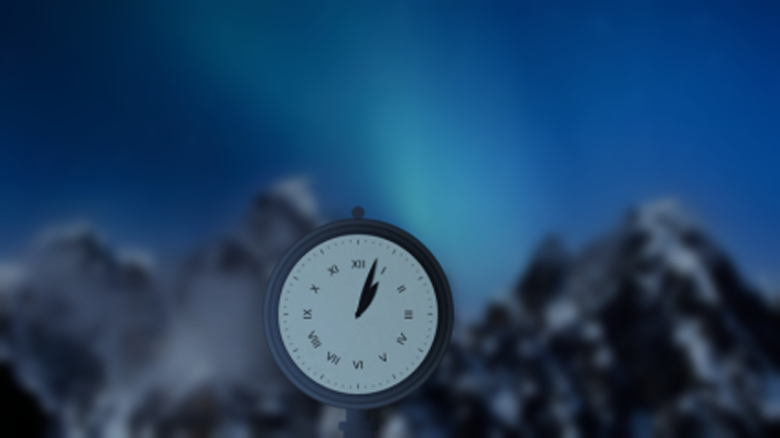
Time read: 1h03
